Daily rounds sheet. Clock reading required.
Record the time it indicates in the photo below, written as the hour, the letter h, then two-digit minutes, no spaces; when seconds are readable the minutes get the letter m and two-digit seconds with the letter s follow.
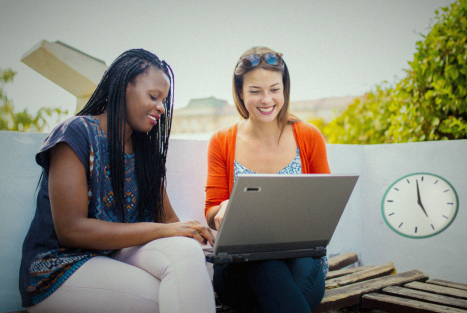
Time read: 4h58
